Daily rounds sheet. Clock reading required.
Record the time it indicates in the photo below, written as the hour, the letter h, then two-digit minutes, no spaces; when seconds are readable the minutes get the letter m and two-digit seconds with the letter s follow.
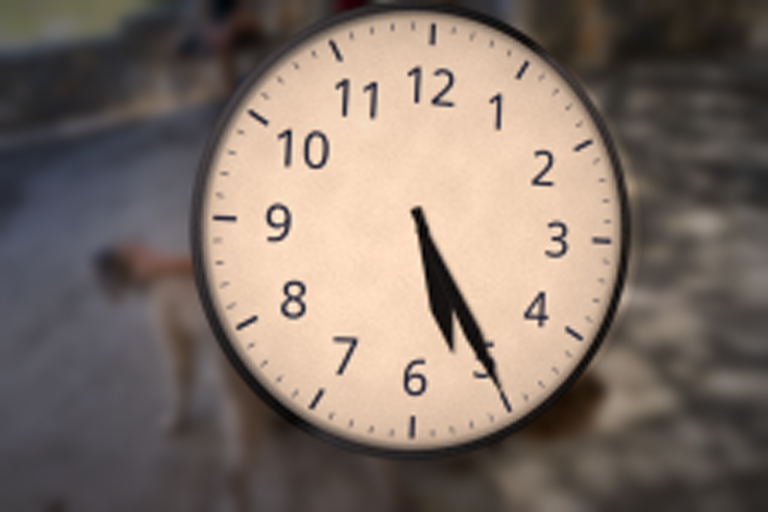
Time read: 5h25
